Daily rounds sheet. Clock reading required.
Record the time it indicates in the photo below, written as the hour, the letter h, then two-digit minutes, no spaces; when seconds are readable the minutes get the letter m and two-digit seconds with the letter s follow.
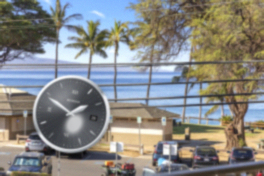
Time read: 1h49
